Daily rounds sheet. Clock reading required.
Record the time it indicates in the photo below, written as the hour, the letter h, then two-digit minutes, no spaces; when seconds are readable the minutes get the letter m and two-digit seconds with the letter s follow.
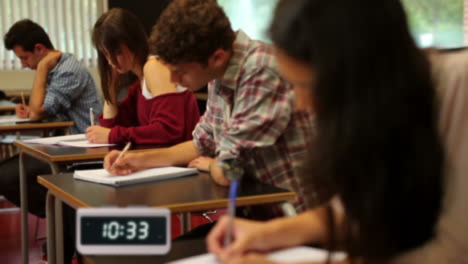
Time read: 10h33
